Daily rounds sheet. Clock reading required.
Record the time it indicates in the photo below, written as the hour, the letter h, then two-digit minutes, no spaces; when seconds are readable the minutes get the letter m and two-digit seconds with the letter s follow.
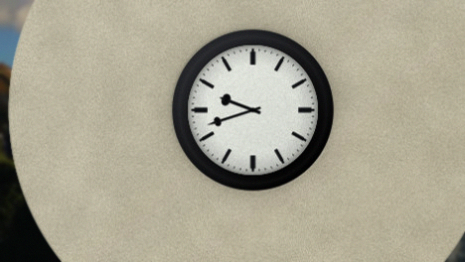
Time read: 9h42
